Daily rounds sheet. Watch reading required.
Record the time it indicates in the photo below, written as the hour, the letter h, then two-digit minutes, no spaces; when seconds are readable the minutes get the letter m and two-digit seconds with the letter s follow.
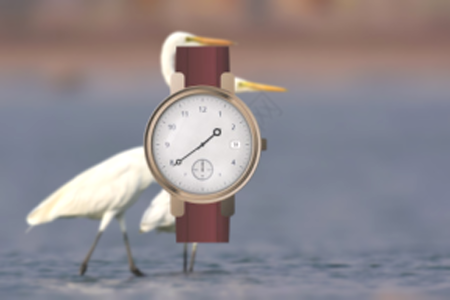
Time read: 1h39
